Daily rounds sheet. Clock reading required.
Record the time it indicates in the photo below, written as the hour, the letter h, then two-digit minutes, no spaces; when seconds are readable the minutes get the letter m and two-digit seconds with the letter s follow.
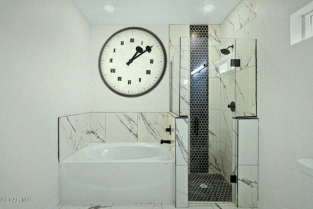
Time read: 1h09
